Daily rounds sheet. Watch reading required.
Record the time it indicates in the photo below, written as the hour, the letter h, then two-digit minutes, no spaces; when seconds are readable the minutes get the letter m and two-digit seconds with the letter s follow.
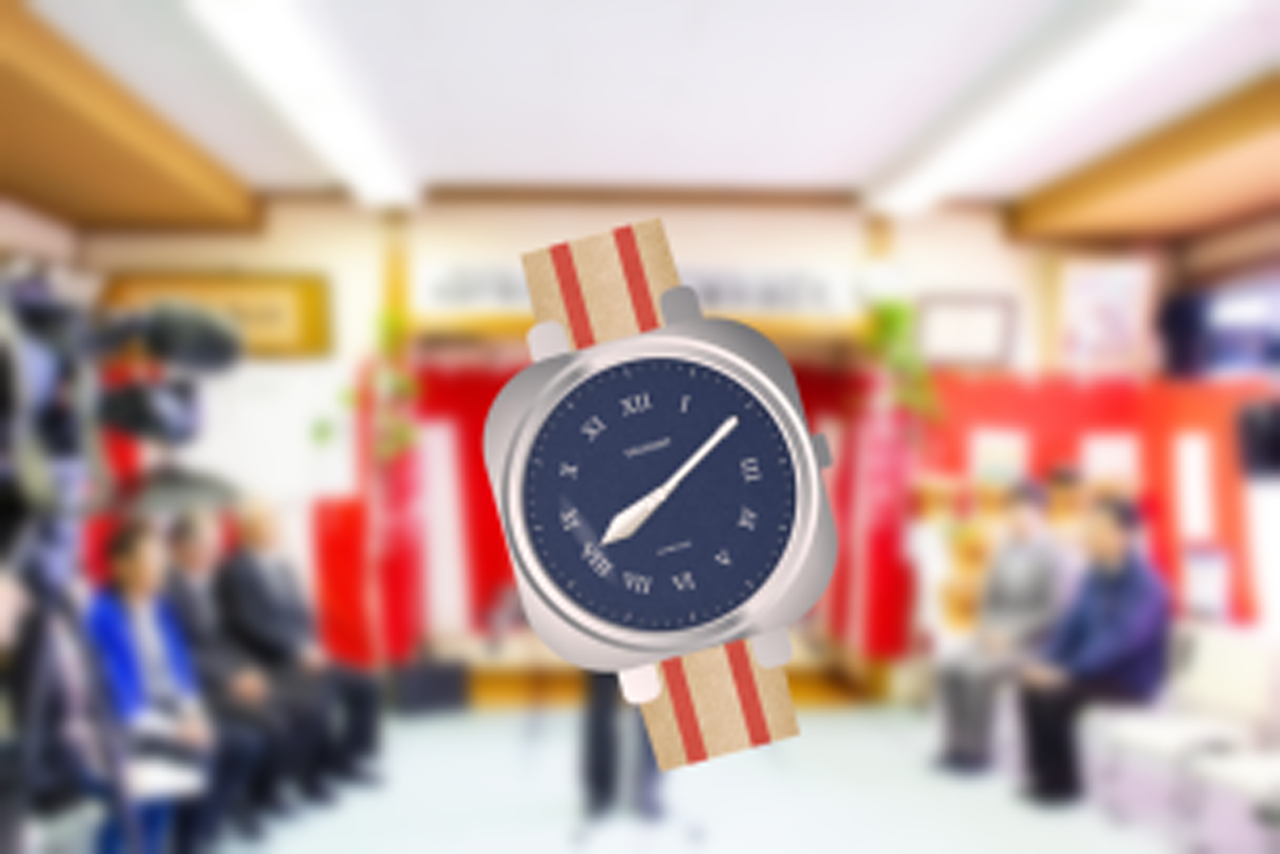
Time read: 8h10
